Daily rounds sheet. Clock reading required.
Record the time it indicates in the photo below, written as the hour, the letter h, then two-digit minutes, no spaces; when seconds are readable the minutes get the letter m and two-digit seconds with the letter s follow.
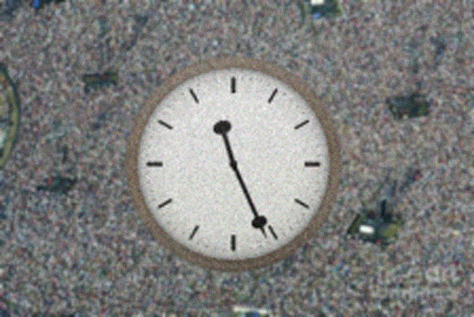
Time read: 11h26
